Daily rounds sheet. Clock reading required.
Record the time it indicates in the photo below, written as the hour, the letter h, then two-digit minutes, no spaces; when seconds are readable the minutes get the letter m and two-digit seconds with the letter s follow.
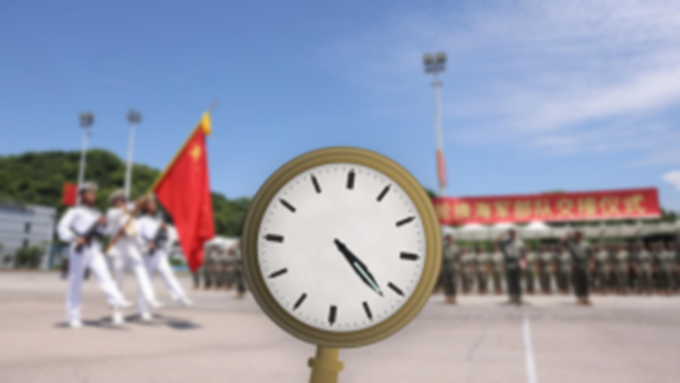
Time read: 4h22
